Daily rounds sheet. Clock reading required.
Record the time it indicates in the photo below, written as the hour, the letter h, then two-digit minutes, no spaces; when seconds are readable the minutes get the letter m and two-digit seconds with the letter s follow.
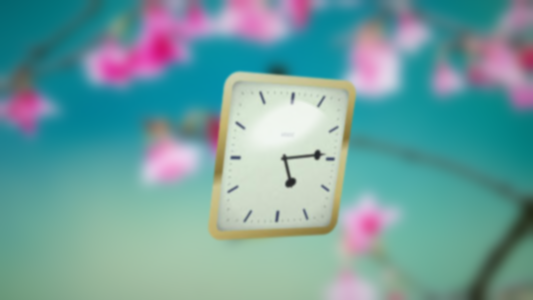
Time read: 5h14
